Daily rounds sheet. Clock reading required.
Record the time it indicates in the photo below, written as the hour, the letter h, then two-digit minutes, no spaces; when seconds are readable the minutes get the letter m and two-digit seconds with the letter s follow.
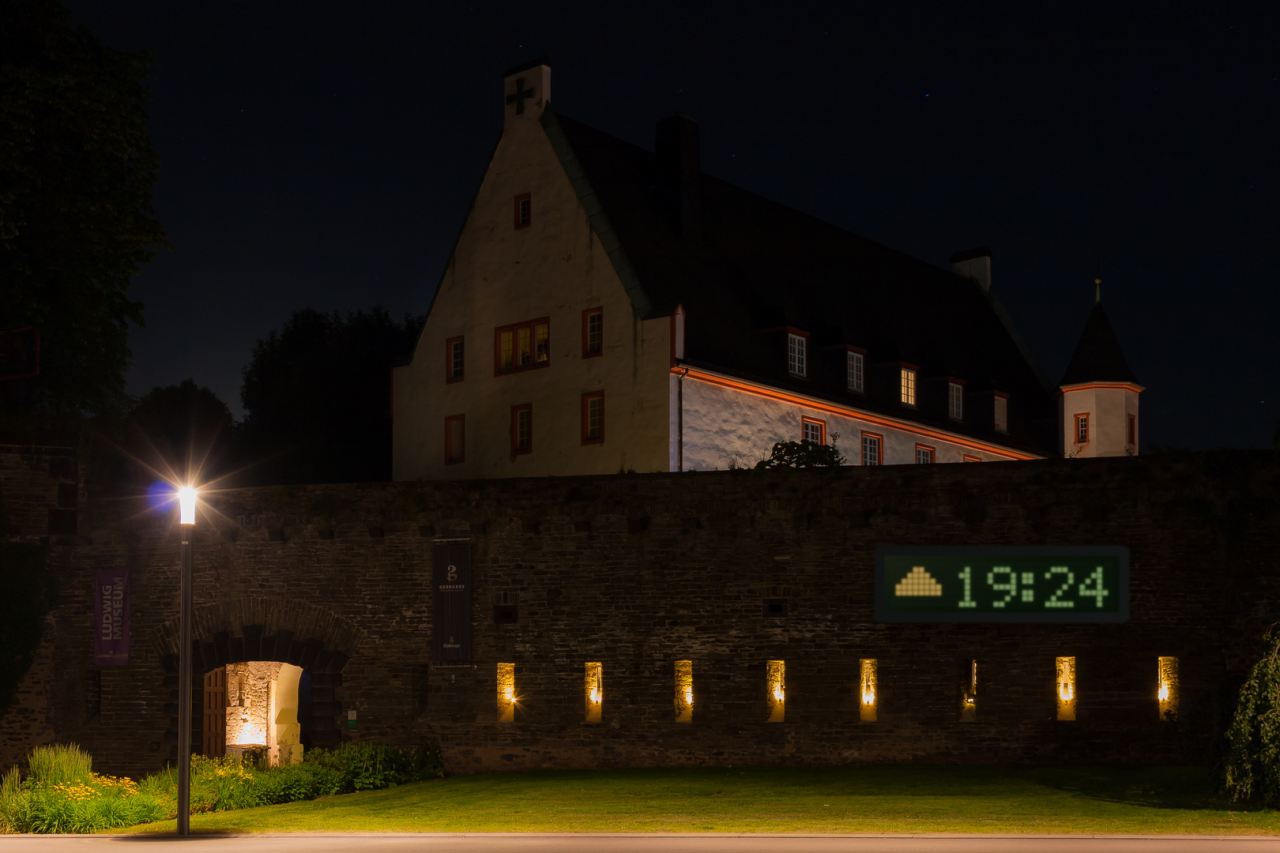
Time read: 19h24
